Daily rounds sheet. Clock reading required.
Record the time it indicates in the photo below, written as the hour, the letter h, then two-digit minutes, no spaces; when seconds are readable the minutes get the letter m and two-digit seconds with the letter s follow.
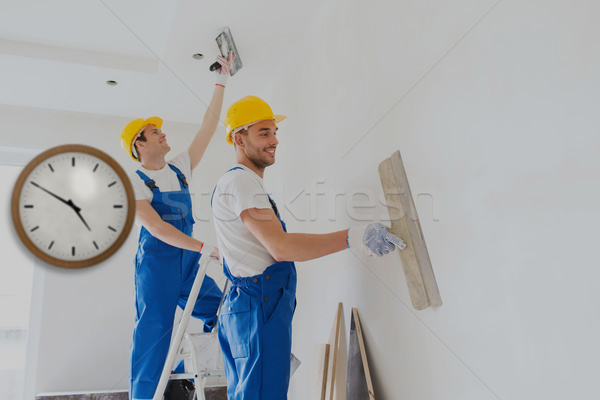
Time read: 4h50
